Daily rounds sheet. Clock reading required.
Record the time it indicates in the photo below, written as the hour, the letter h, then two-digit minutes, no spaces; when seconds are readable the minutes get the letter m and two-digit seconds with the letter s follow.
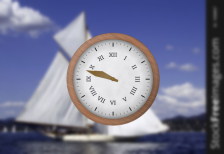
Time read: 9h48
